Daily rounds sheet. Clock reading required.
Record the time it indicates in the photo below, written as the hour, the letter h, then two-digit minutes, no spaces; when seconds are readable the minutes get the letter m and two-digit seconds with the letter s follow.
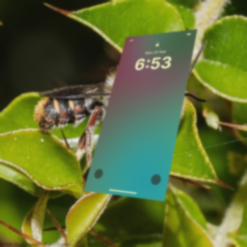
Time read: 6h53
